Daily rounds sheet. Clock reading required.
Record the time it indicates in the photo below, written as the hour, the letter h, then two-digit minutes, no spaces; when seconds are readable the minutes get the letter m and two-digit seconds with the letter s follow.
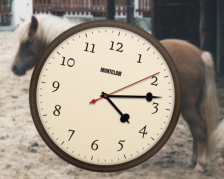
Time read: 4h13m09s
